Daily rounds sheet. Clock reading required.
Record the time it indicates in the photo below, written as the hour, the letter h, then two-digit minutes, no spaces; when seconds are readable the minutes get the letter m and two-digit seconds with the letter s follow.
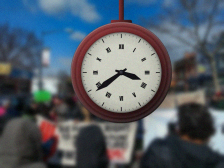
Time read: 3h39
